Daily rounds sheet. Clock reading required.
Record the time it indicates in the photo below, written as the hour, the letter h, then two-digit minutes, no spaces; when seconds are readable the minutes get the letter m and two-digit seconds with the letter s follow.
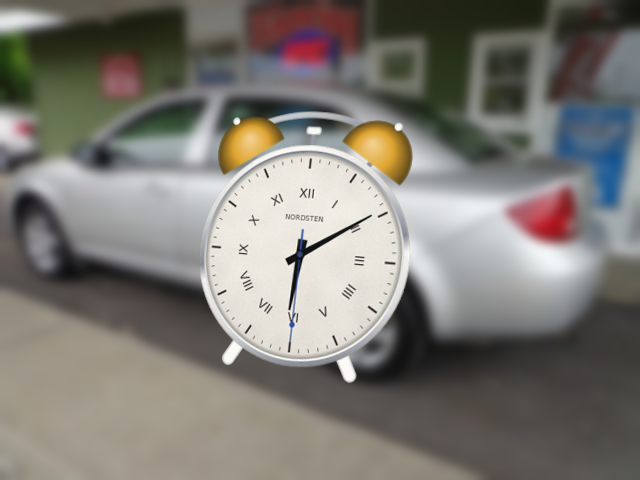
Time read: 6h09m30s
